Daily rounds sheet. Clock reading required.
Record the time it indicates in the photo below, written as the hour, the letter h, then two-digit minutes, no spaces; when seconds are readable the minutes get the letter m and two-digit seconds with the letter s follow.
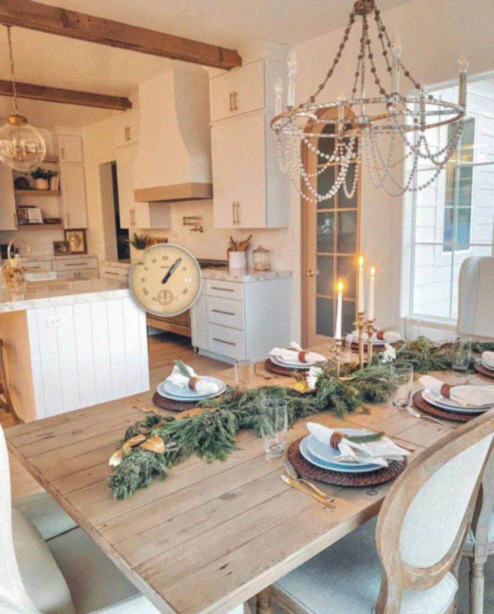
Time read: 1h06
